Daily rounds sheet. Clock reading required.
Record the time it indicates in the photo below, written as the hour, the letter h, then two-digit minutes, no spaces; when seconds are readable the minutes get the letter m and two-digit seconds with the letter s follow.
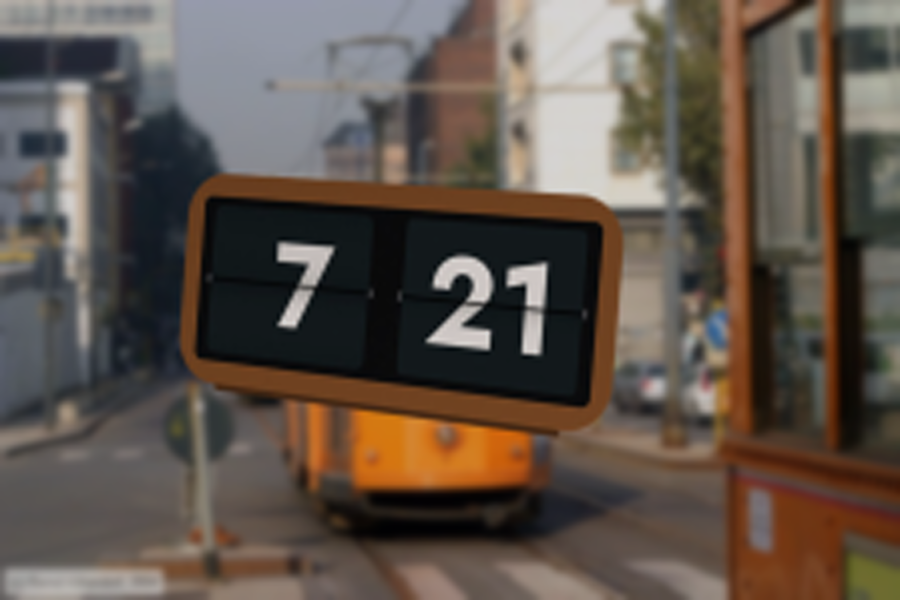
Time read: 7h21
